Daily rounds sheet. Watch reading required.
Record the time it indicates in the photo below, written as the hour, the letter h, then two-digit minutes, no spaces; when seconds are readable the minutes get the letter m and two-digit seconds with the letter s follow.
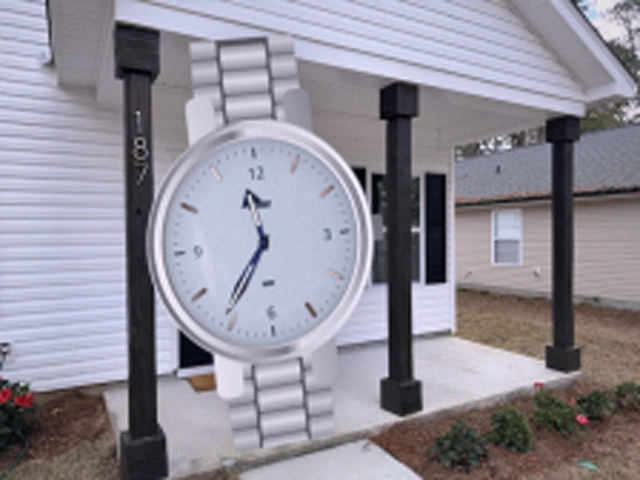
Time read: 11h36
